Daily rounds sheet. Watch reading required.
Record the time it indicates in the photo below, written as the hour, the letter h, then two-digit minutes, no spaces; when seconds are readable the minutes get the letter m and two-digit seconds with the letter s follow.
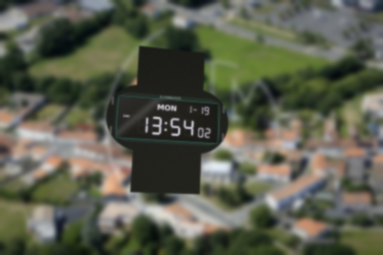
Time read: 13h54
